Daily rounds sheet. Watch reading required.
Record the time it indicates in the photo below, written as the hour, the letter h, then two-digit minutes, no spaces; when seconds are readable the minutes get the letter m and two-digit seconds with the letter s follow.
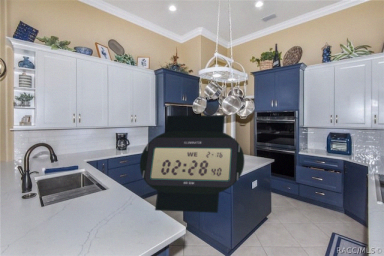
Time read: 2h28m40s
